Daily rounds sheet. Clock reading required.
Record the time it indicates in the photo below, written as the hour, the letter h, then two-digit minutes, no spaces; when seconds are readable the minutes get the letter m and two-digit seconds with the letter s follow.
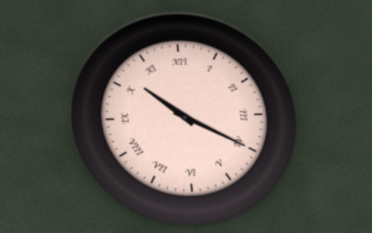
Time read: 10h20
